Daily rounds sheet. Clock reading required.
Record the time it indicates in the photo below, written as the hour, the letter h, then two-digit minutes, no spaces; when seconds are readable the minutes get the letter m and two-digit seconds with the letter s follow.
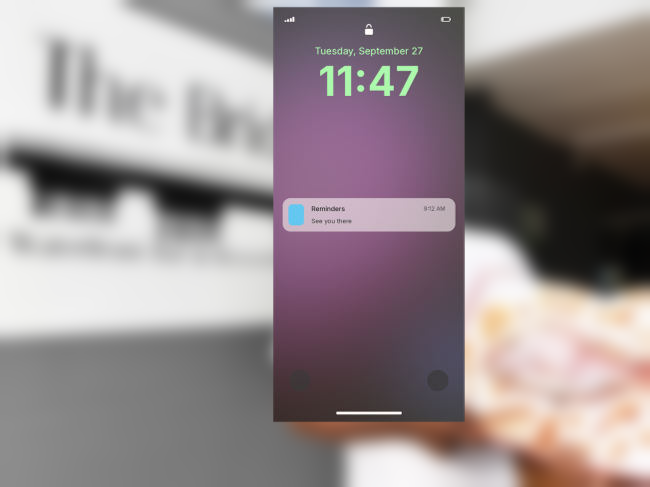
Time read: 11h47
